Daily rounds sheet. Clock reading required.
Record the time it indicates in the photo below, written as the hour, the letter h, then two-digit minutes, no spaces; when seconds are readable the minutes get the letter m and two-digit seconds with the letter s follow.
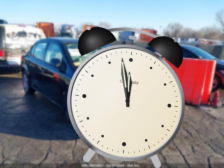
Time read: 11h58
